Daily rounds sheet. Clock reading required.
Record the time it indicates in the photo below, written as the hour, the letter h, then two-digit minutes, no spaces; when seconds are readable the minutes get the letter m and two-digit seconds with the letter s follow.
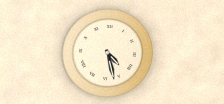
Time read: 4h27
